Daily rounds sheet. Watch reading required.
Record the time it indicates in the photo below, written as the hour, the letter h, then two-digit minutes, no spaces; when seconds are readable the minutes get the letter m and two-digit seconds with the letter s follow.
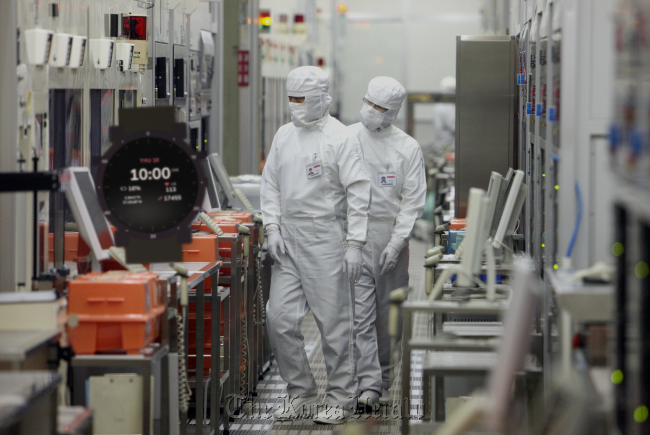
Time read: 10h00
